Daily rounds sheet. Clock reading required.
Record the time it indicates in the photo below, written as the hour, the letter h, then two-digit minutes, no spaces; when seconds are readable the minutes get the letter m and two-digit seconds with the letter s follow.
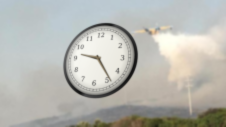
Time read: 9h24
